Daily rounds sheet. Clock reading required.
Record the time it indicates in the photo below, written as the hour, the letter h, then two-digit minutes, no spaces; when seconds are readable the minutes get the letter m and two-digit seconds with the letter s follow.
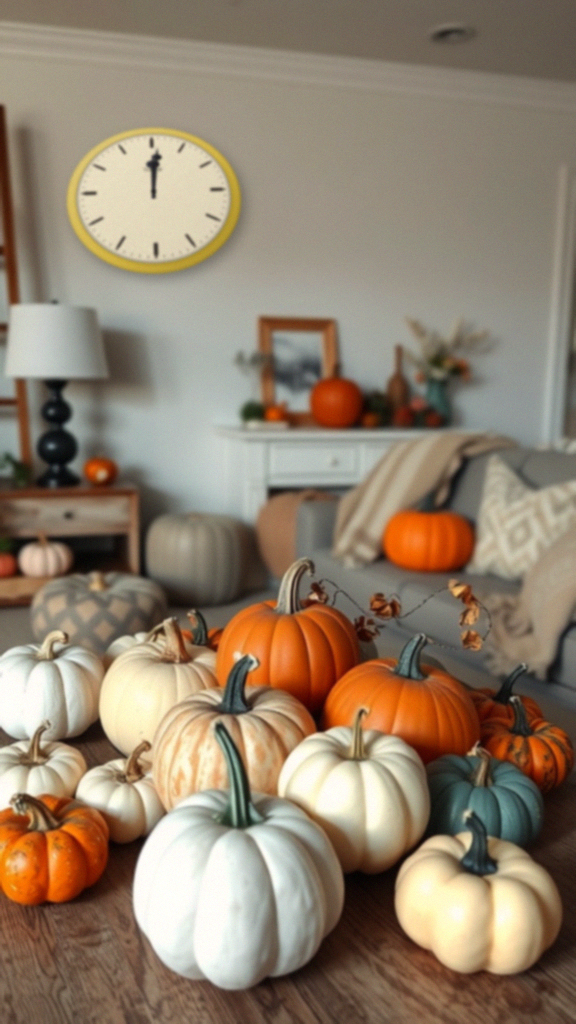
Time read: 12h01
